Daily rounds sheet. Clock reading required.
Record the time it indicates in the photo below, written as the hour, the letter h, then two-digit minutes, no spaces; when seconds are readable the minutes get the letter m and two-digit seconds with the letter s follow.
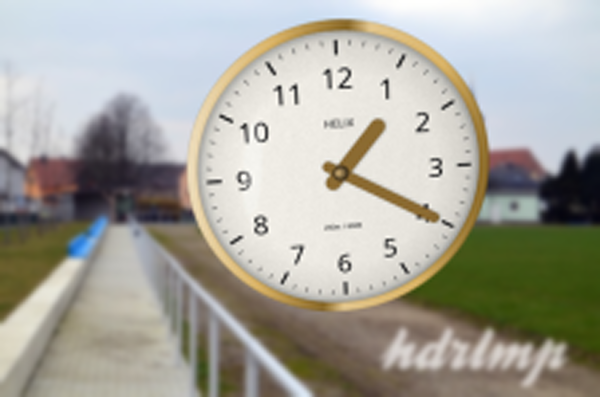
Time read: 1h20
